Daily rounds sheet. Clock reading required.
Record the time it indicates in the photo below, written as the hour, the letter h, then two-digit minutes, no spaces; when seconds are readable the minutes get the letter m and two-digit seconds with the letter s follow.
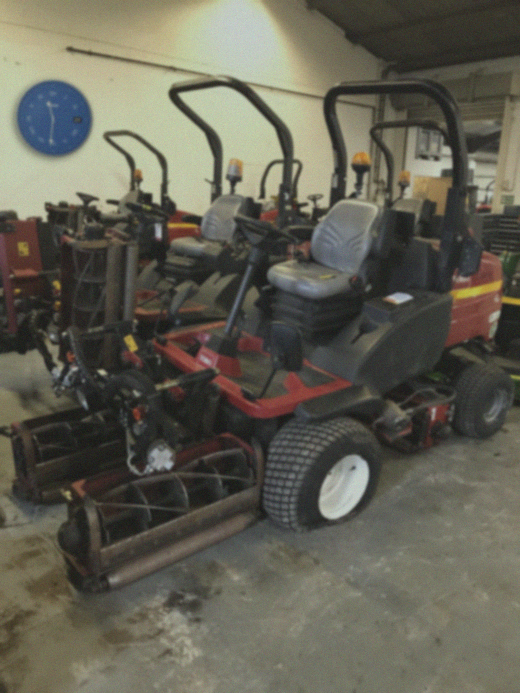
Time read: 11h31
